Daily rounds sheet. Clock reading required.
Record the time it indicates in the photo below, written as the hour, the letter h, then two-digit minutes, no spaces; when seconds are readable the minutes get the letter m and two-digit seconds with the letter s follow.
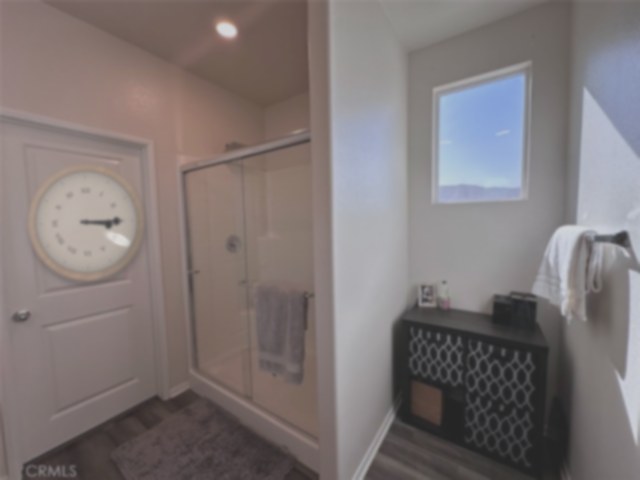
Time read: 3h15
